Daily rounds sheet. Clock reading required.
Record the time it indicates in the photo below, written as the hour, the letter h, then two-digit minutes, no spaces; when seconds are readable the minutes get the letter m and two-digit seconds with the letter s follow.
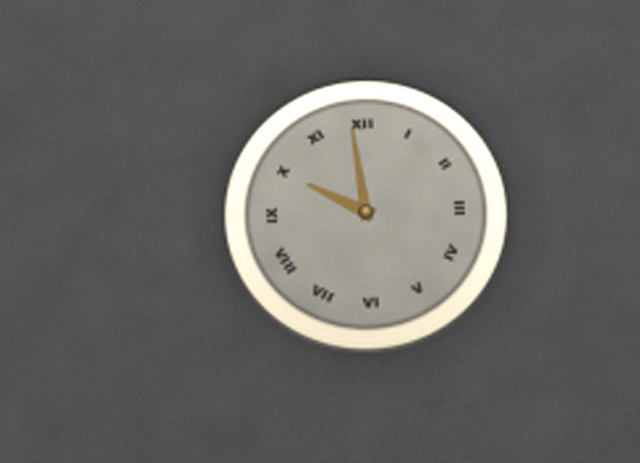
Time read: 9h59
